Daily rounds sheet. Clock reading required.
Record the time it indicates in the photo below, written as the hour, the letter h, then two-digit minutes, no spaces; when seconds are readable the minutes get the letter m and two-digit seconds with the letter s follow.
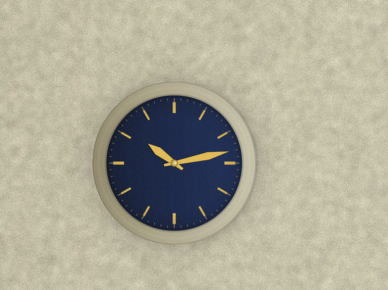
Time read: 10h13
